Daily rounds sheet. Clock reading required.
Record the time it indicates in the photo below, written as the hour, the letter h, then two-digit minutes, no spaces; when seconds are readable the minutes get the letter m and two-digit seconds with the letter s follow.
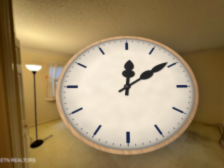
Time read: 12h09
